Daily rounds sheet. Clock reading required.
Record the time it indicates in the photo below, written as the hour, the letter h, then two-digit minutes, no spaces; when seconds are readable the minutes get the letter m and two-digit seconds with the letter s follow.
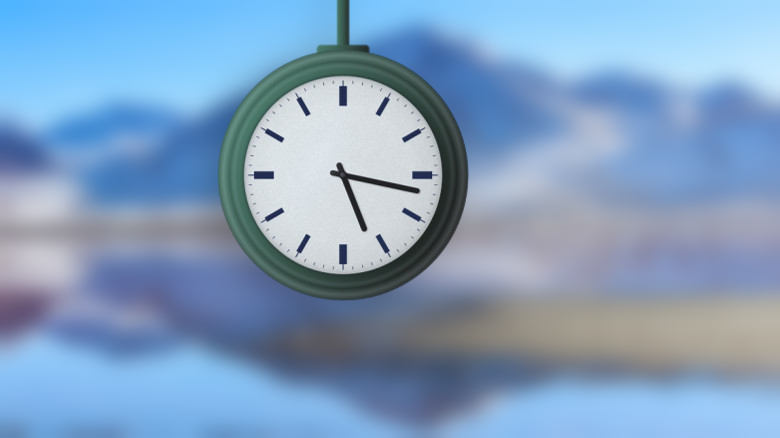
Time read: 5h17
